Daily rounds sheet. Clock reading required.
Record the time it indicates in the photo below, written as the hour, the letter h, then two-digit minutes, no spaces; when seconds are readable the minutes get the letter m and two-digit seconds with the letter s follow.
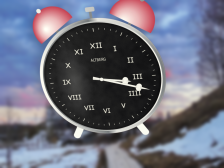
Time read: 3h18
